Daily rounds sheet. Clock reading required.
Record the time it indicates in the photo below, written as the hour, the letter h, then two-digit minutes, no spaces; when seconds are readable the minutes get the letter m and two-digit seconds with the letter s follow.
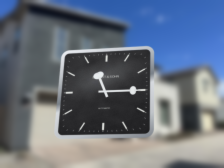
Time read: 11h15
